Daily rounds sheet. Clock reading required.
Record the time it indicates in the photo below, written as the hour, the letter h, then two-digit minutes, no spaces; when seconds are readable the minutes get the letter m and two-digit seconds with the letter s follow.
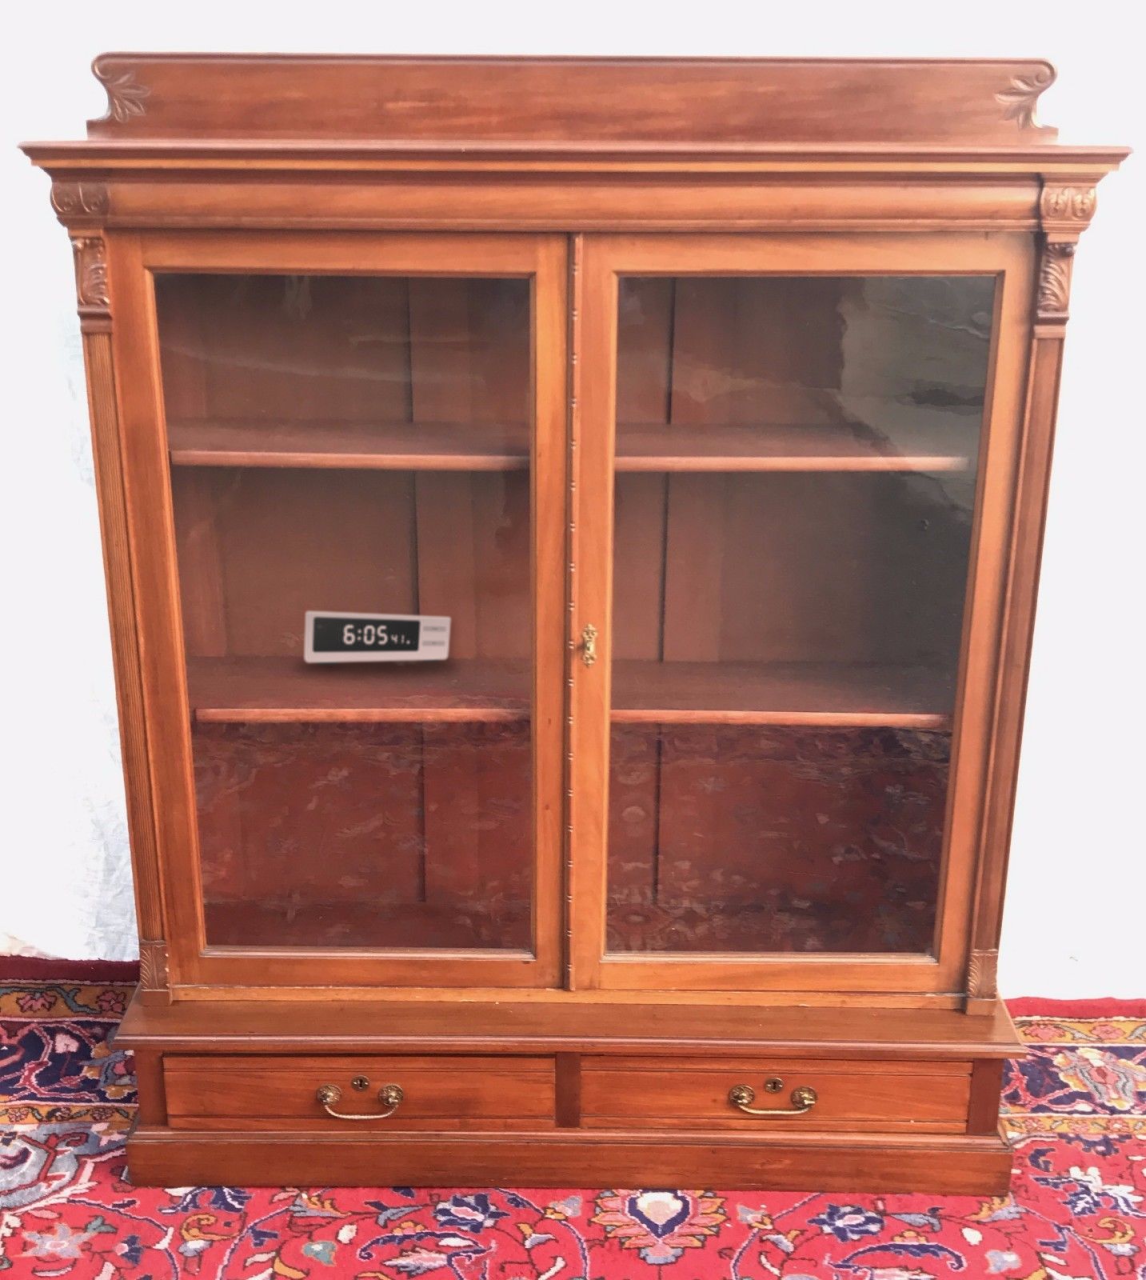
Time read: 6h05
